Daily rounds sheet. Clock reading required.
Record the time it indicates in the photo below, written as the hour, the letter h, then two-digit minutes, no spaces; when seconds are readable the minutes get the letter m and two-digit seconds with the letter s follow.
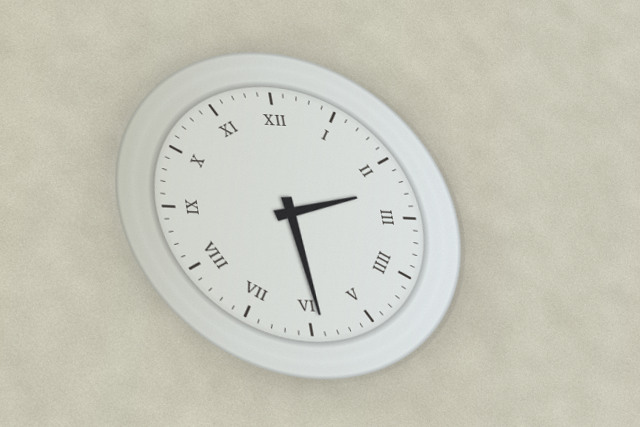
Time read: 2h29
